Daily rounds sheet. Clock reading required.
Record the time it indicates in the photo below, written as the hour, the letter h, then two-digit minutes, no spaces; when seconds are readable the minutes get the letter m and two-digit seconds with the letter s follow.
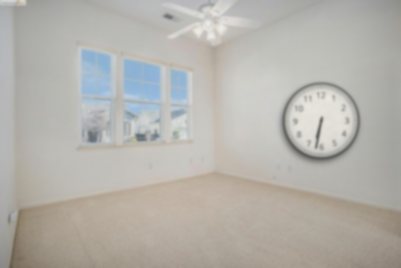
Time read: 6h32
